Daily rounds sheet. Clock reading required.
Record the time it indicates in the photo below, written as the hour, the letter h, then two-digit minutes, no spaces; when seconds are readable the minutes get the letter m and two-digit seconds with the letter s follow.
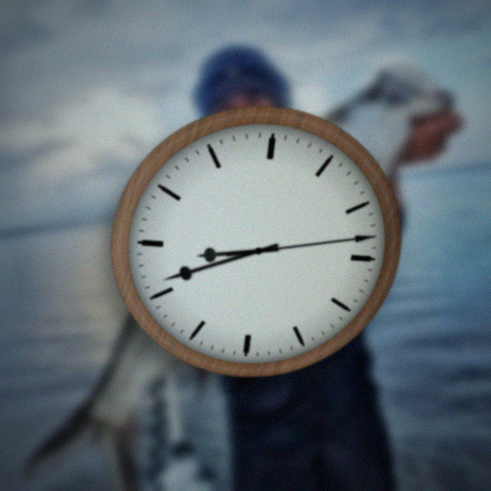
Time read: 8h41m13s
